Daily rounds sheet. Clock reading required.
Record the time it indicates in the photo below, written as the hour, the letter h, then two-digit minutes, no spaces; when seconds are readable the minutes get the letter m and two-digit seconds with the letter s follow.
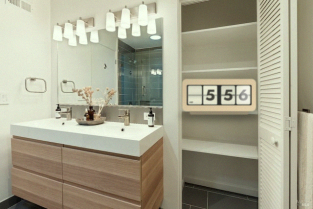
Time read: 5h56
